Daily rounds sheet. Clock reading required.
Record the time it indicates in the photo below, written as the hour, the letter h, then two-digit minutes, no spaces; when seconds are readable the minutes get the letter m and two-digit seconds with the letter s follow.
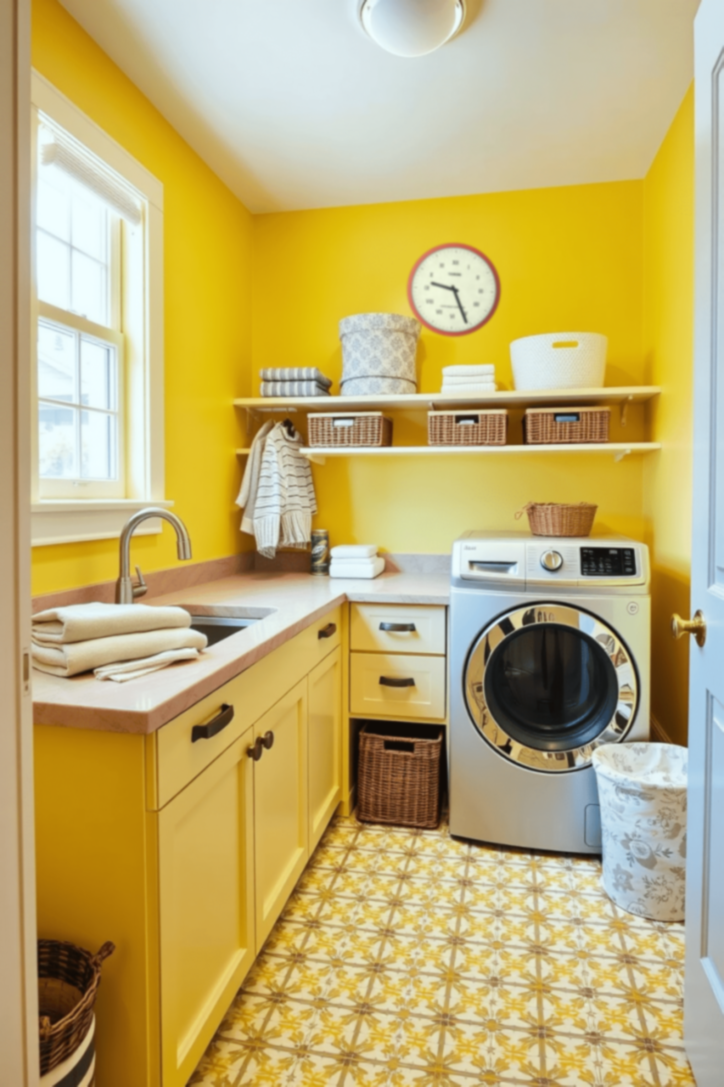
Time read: 9h26
